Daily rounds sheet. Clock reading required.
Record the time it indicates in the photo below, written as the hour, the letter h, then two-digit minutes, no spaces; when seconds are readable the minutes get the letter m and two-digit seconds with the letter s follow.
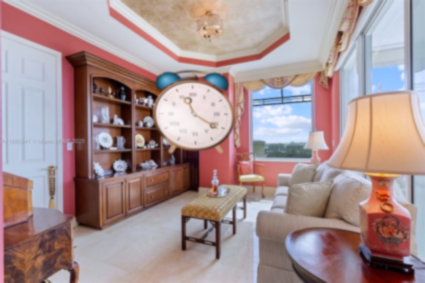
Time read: 11h21
